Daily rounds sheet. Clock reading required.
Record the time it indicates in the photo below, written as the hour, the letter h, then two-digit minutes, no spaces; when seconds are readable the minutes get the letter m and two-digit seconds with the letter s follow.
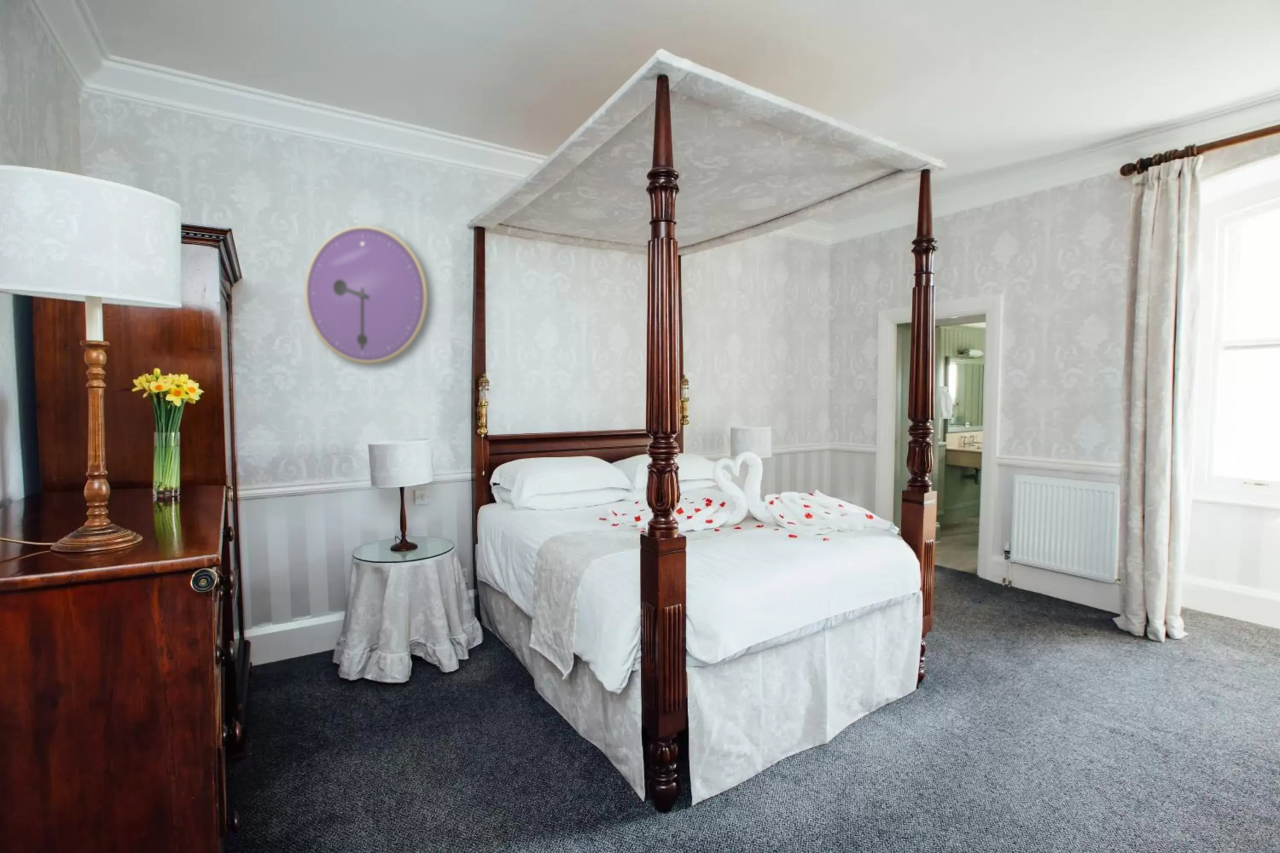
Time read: 9h30
